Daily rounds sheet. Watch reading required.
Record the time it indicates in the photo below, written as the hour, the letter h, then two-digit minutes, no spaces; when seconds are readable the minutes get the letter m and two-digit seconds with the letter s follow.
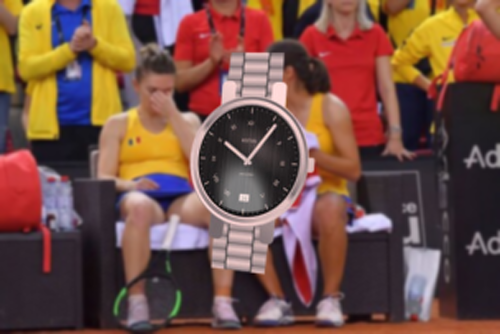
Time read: 10h06
